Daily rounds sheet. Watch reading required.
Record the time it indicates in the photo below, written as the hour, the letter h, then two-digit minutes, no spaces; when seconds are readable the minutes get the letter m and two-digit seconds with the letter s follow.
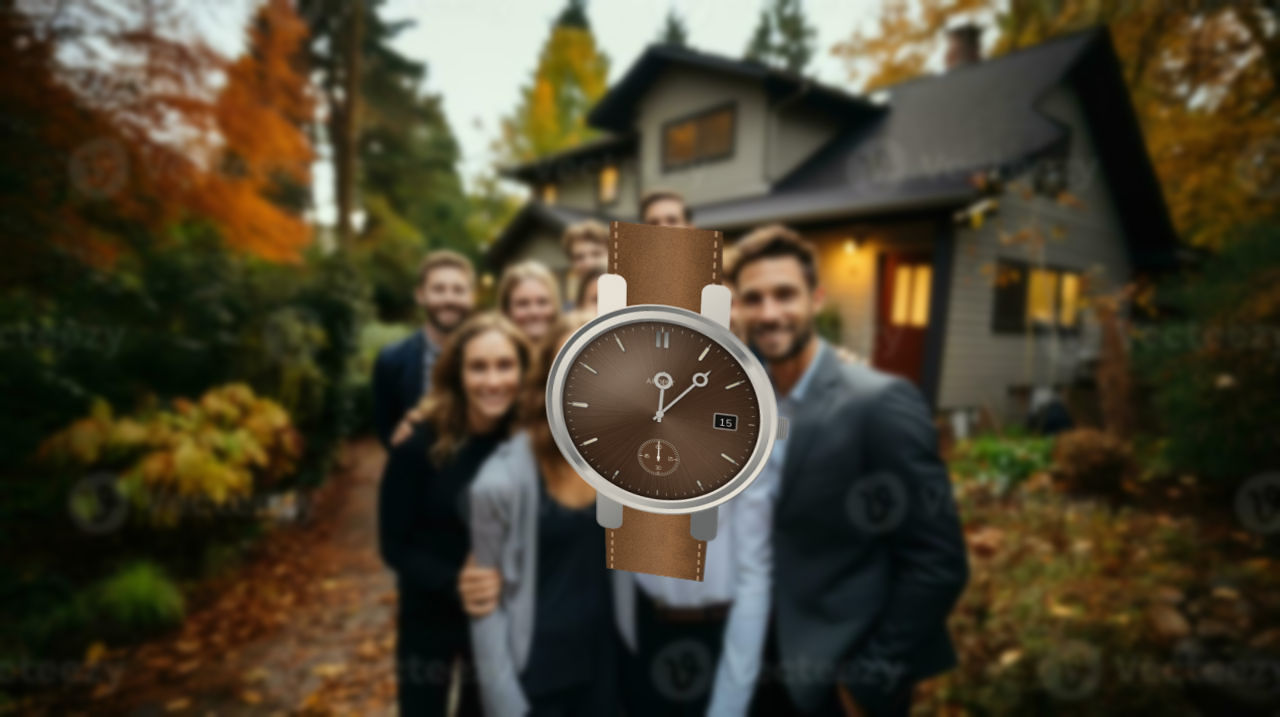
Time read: 12h07
